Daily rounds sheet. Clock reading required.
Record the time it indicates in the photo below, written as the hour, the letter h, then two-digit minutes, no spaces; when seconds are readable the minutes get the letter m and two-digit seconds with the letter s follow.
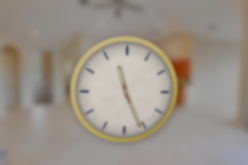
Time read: 11h26
